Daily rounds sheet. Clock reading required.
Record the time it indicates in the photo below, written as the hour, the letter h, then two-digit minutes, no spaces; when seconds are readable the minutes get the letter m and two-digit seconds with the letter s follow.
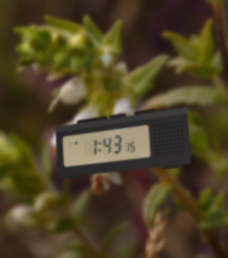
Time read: 1h43
